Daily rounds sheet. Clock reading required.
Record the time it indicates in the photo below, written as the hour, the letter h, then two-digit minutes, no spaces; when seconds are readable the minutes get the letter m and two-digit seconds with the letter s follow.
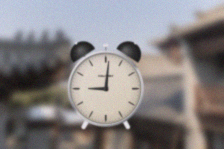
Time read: 9h01
